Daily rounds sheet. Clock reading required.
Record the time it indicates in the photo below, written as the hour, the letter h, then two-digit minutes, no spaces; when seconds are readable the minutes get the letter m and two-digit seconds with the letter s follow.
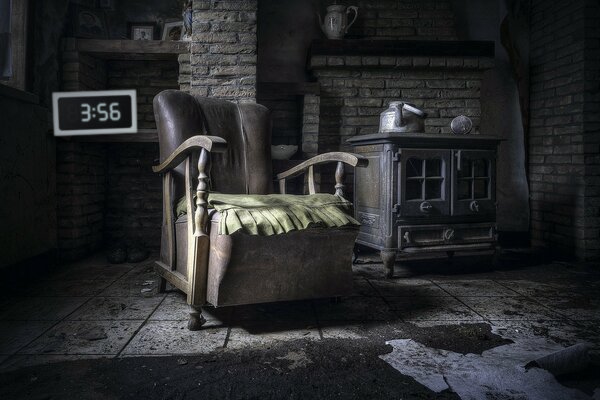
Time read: 3h56
